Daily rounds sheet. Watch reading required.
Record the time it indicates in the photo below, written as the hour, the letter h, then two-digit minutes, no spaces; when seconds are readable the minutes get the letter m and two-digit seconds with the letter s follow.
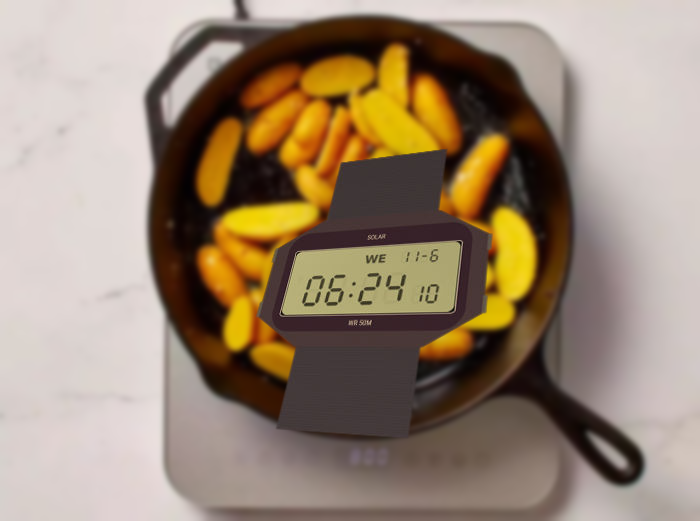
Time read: 6h24m10s
